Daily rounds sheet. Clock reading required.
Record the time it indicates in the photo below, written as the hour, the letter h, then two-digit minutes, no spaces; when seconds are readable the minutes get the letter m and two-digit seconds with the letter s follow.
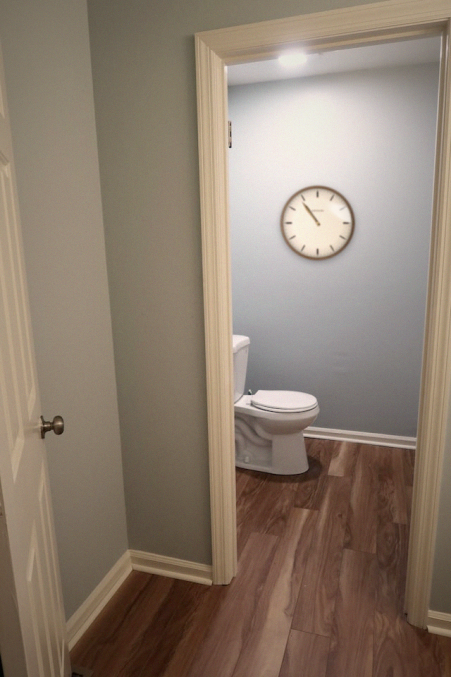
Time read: 10h54
